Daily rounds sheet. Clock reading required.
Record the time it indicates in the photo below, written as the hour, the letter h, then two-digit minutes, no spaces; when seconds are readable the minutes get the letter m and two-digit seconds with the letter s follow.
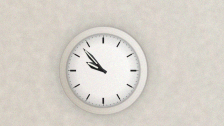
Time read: 9h53
